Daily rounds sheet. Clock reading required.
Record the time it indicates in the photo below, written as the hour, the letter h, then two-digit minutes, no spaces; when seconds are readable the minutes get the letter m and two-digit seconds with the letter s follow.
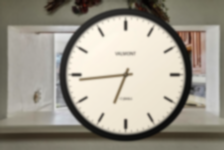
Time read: 6h44
